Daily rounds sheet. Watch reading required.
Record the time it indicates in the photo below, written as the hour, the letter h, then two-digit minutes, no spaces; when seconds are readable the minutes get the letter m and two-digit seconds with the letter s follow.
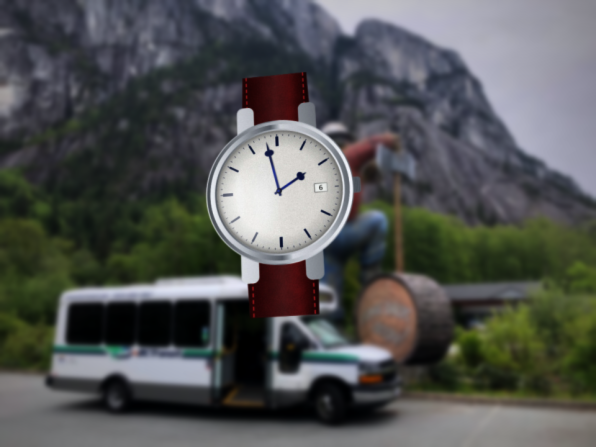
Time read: 1h58
